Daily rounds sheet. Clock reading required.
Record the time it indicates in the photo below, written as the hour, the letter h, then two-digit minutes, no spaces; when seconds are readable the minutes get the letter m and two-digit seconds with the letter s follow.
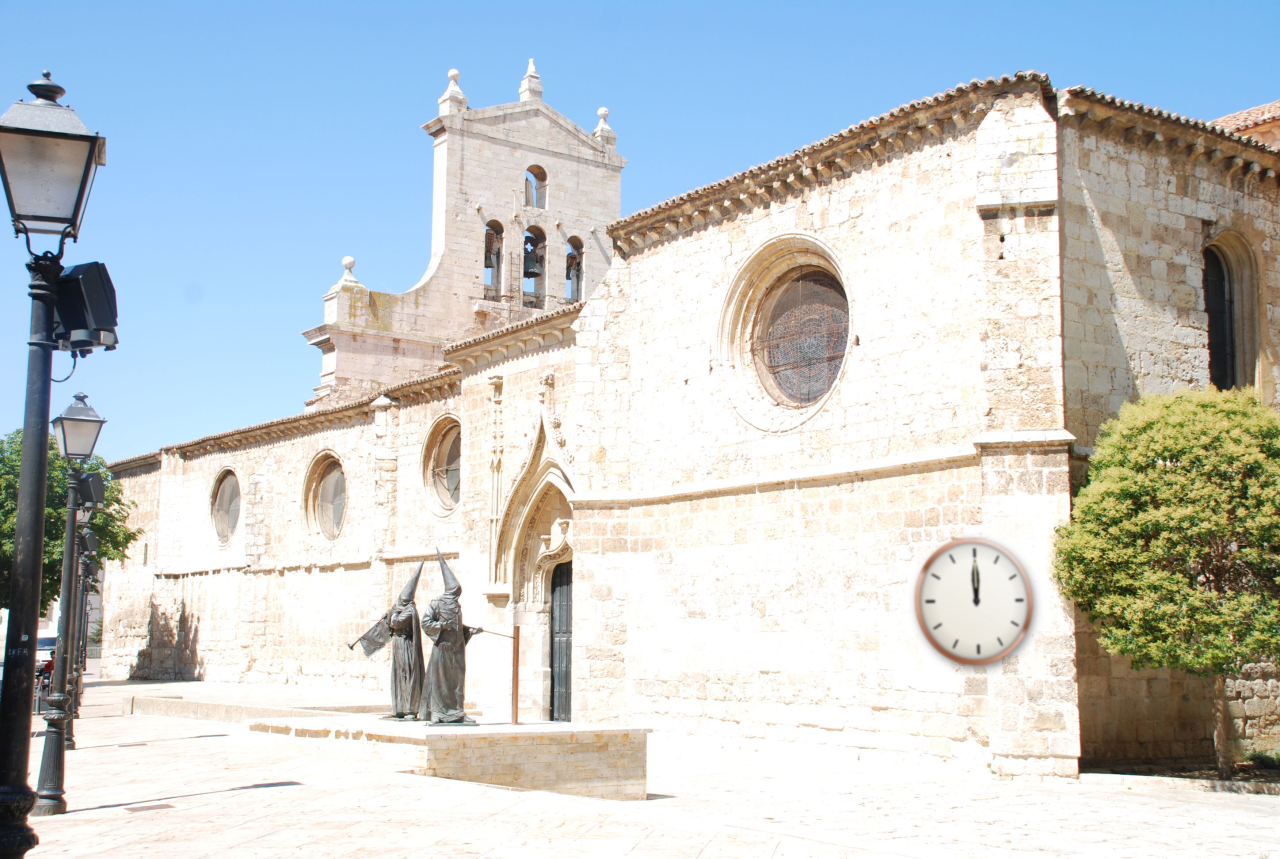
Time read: 12h00
